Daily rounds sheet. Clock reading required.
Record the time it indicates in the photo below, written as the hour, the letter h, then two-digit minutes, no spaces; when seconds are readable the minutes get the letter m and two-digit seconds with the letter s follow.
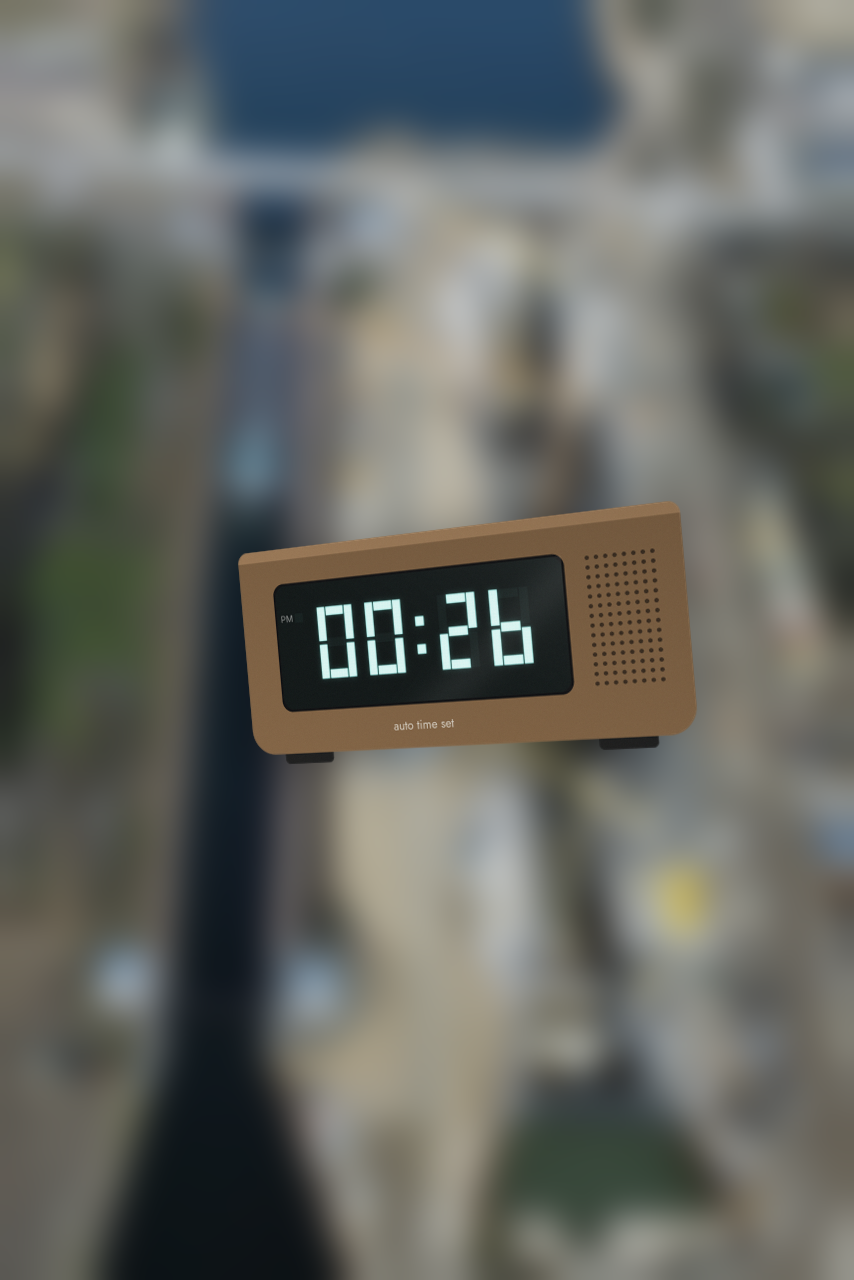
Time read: 0h26
